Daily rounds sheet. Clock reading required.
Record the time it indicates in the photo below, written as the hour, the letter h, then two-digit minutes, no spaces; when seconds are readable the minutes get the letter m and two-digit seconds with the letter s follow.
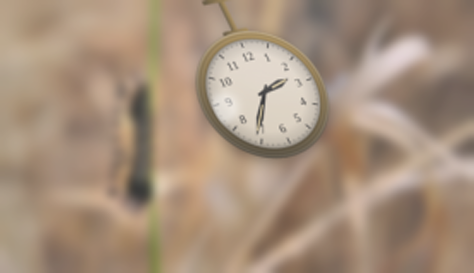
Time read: 2h36
